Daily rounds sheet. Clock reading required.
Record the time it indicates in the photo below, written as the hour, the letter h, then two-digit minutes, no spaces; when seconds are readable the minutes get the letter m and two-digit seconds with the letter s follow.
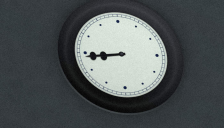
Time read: 8h44
